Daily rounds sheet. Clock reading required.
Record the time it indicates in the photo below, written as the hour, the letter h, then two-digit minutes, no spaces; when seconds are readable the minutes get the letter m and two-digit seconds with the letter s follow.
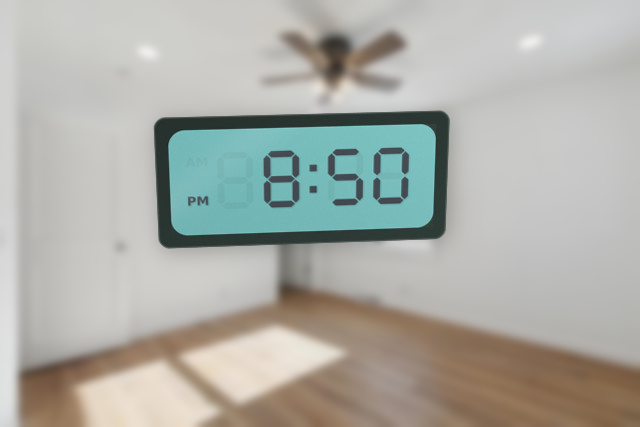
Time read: 8h50
